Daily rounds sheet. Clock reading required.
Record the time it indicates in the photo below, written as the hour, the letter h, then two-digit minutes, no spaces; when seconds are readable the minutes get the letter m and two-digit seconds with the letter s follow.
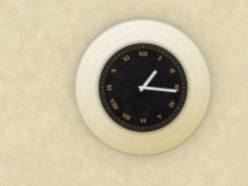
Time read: 1h16
